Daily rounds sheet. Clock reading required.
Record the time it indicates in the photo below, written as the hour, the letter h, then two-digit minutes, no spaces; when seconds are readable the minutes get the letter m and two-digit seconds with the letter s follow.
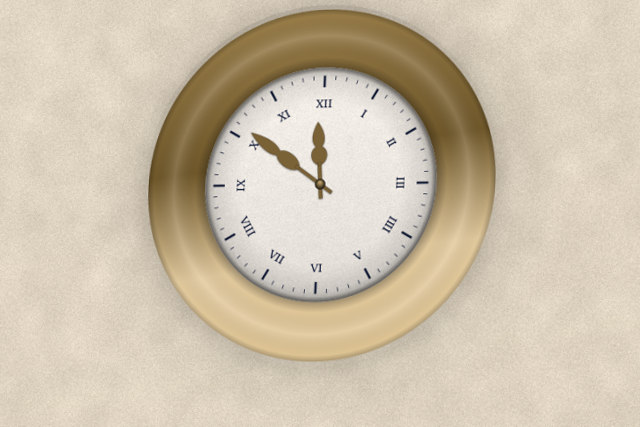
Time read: 11h51
